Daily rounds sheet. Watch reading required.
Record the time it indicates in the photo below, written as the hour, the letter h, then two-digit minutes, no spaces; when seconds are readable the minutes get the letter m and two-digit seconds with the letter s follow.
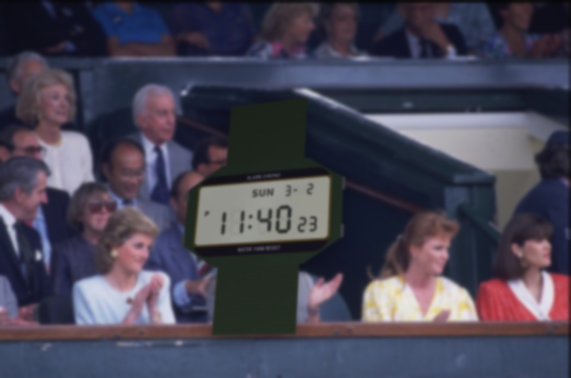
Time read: 11h40m23s
